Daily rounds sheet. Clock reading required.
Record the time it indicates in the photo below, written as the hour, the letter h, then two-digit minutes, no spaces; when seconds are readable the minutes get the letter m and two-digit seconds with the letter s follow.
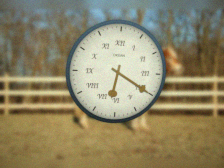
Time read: 6h20
